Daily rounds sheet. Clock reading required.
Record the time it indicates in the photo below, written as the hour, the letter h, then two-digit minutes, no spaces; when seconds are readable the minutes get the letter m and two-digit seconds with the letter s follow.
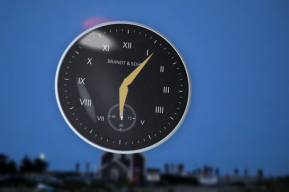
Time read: 6h06
